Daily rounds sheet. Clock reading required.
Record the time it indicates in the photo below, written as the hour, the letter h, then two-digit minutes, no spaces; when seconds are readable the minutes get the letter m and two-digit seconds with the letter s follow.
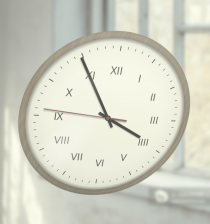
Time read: 3h54m46s
